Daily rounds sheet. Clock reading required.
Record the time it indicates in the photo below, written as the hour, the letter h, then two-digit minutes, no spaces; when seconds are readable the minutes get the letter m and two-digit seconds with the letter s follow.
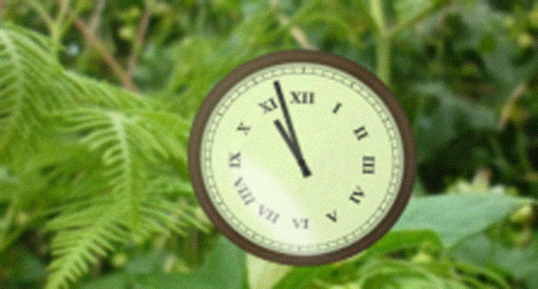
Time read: 10h57
